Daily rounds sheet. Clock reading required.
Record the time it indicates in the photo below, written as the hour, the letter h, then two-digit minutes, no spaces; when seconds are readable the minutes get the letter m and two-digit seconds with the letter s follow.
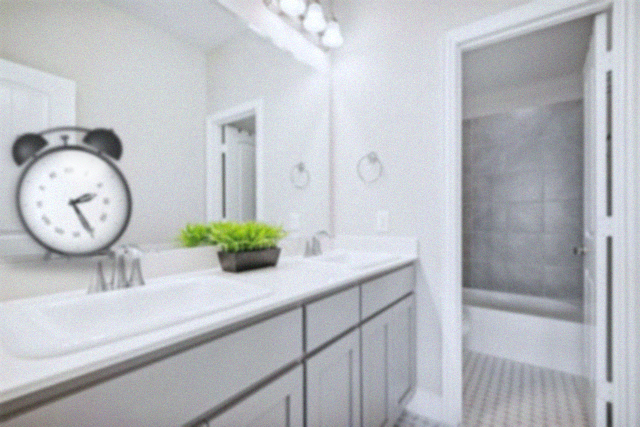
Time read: 2h26
